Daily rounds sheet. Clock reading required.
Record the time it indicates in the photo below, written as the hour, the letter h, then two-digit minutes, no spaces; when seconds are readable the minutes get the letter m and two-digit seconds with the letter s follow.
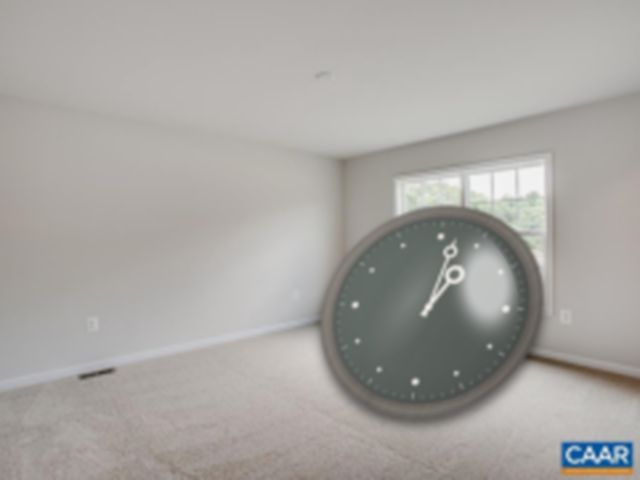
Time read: 1h02
